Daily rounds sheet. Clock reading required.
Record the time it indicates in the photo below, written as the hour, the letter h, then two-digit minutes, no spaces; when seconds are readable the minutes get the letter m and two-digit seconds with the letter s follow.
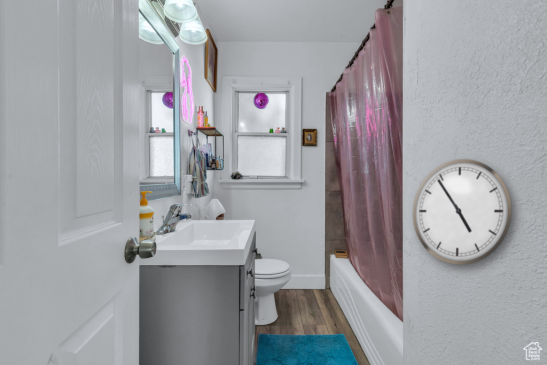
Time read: 4h54
